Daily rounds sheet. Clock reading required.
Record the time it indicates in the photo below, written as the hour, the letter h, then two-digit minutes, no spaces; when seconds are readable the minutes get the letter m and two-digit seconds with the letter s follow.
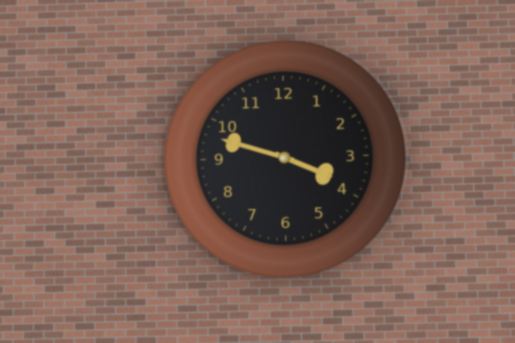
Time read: 3h48
